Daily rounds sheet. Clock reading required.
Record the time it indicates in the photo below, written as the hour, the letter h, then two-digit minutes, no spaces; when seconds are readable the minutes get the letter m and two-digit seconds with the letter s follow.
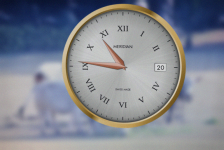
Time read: 10h46
